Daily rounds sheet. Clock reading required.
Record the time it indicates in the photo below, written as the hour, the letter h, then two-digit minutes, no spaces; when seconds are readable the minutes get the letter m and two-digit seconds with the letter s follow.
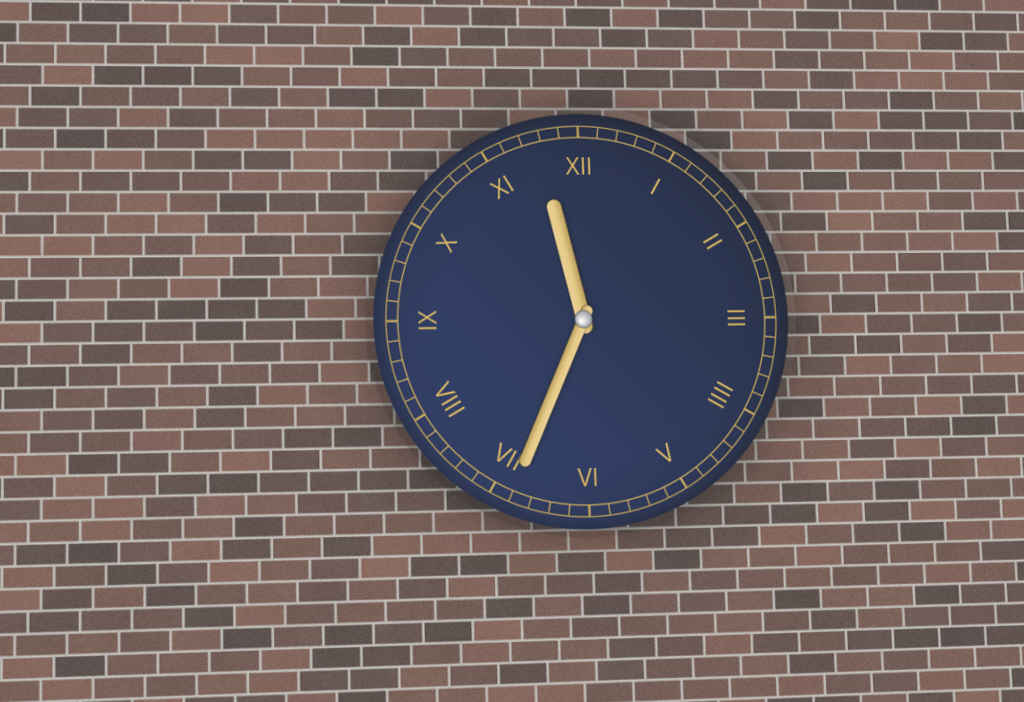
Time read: 11h34
